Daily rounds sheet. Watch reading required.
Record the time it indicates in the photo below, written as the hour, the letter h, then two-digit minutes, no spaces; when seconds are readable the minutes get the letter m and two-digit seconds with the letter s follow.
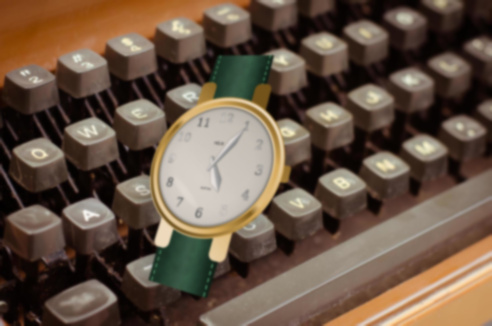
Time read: 5h05
